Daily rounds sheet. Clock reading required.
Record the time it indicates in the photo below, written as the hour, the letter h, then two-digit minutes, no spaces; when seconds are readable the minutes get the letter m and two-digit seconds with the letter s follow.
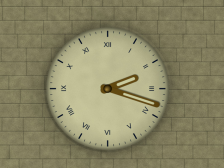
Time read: 2h18
